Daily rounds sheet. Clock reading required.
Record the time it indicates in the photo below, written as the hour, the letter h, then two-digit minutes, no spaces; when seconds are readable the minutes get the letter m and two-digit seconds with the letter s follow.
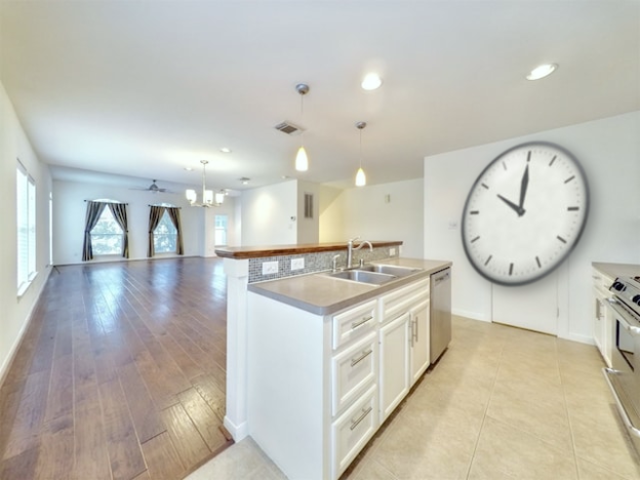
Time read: 10h00
